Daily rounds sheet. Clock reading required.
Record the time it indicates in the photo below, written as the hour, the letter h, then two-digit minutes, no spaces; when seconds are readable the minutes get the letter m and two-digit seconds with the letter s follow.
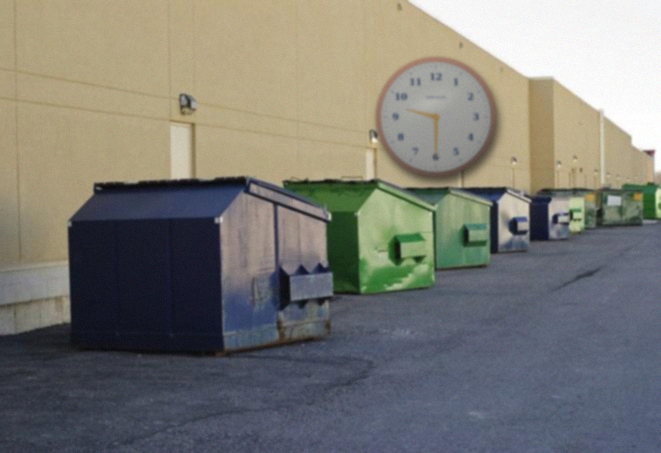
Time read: 9h30
